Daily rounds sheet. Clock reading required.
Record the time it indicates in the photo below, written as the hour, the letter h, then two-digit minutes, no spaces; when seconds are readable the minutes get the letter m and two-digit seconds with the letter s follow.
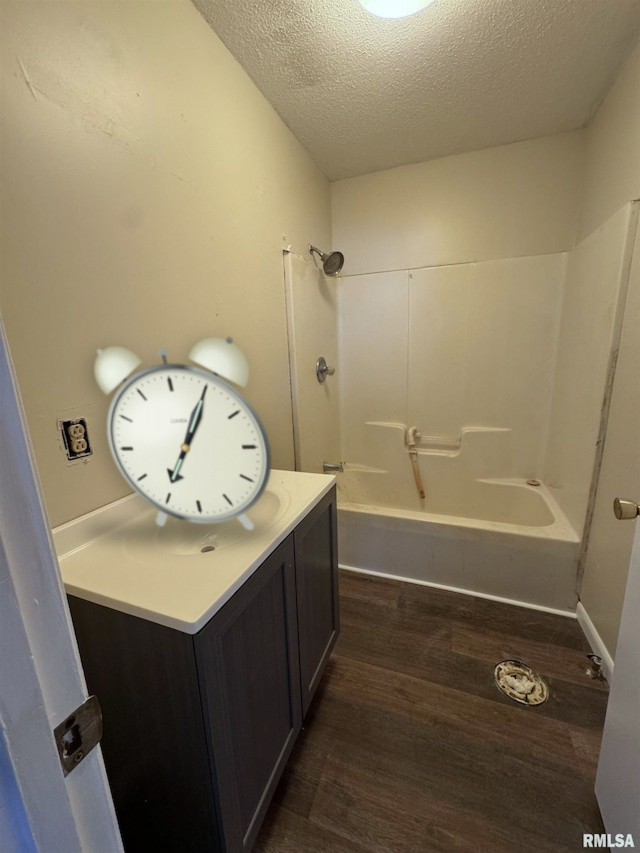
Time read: 7h05
